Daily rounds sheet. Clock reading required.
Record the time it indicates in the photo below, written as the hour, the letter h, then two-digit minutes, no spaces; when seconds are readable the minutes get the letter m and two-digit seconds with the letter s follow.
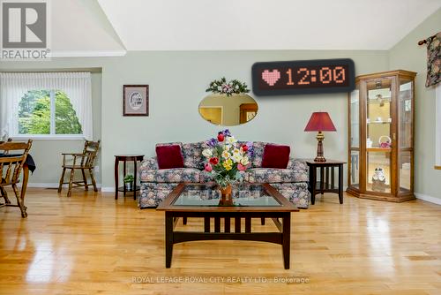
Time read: 12h00
